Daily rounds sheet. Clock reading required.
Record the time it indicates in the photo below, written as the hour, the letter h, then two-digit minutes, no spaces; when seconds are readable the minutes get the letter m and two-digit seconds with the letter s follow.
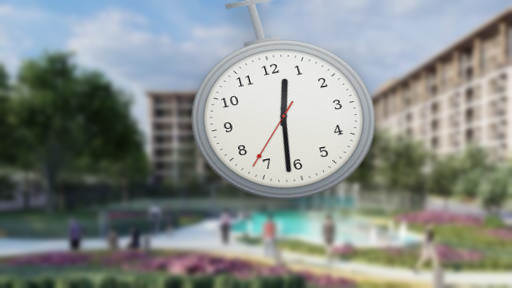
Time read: 12h31m37s
